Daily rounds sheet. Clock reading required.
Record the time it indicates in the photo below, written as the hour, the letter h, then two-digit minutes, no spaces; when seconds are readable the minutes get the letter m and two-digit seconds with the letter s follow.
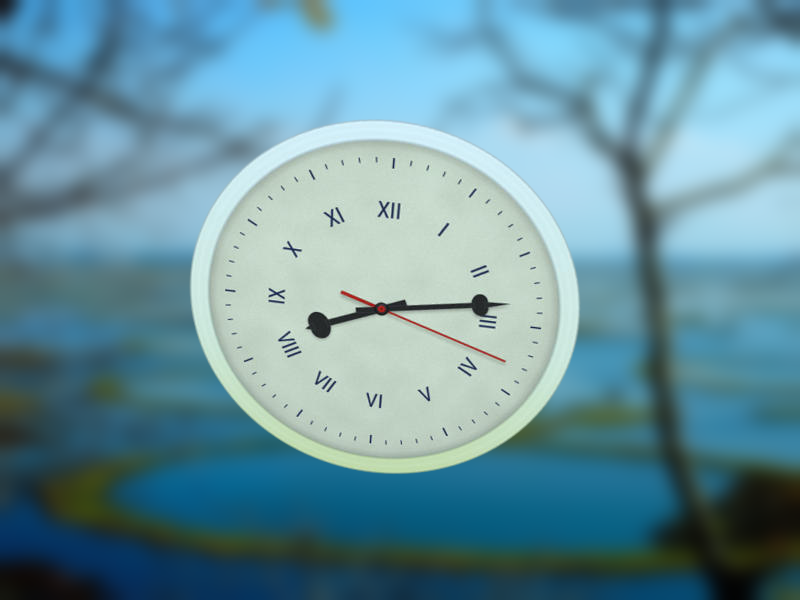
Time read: 8h13m18s
